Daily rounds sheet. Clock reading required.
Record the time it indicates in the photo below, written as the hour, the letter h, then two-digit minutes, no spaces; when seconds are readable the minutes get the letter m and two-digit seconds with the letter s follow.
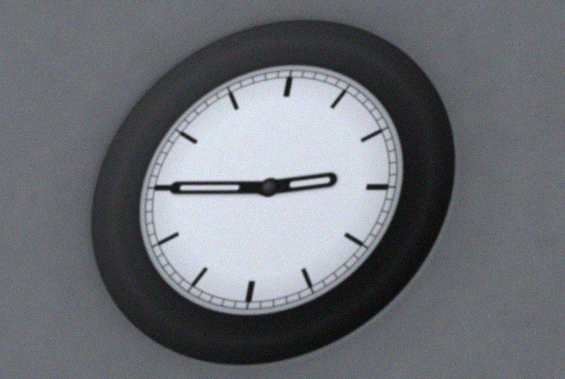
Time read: 2h45
